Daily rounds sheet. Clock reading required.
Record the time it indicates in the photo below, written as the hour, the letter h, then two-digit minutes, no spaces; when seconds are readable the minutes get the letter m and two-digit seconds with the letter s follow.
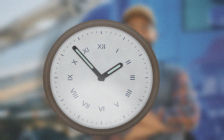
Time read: 1h53
